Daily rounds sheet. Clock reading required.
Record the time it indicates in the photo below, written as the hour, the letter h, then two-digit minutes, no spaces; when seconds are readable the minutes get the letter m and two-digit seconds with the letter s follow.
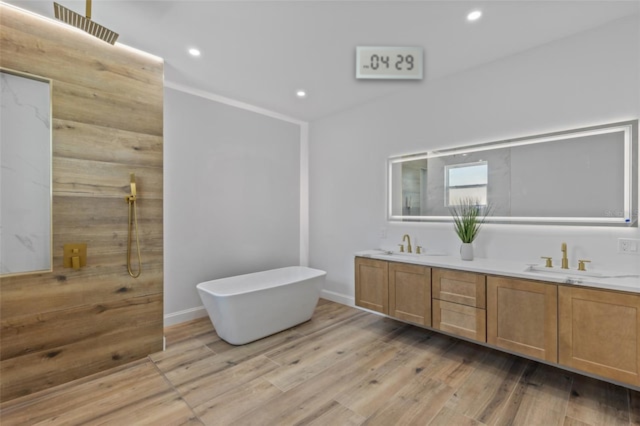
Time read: 4h29
